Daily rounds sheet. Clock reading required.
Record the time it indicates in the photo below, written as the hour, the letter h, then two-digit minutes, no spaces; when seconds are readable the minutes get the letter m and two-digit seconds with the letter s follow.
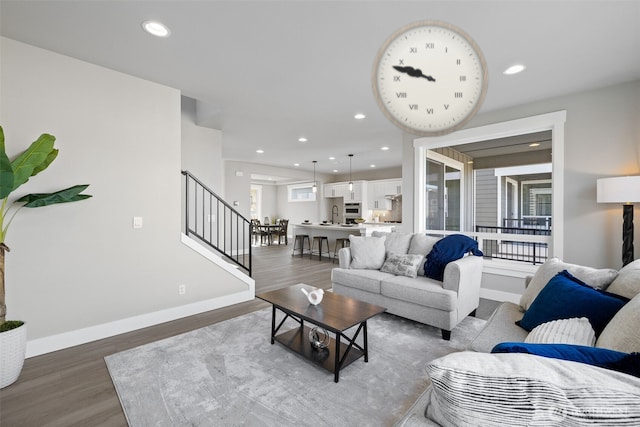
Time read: 9h48
